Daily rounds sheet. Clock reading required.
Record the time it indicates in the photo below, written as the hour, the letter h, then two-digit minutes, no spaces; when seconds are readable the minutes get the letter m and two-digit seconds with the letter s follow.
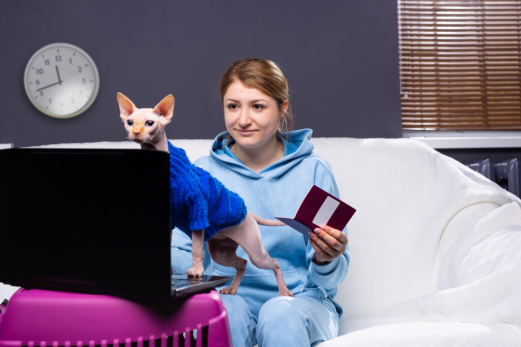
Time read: 11h42
